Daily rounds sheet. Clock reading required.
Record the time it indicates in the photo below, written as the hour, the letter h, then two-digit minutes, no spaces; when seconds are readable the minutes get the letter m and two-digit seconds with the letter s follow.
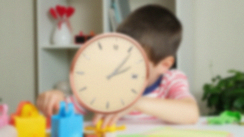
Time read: 2h06
